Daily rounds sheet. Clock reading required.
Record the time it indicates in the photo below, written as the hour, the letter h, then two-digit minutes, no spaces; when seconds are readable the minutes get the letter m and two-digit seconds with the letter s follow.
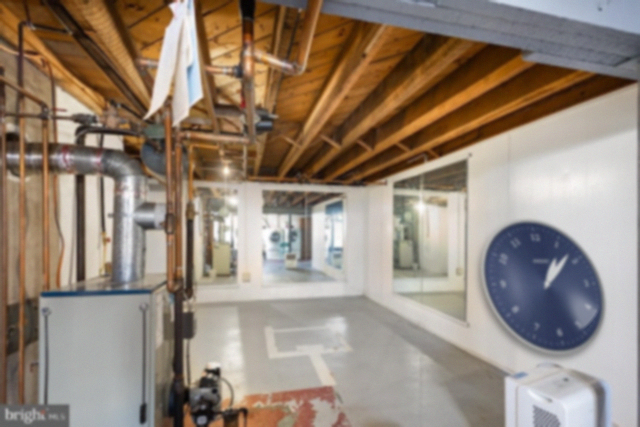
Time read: 1h08
